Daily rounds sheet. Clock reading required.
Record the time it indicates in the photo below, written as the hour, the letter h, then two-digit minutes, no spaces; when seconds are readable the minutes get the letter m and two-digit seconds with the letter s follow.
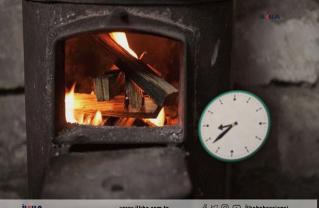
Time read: 8h38
